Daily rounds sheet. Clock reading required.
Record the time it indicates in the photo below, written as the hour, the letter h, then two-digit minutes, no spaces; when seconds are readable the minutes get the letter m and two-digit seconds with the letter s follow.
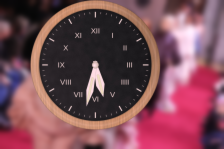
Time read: 5h32
